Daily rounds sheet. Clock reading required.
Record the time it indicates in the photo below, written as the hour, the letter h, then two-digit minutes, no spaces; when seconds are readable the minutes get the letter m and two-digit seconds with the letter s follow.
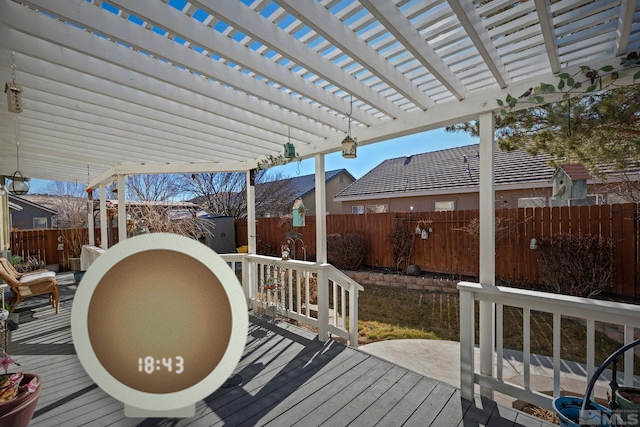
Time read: 18h43
